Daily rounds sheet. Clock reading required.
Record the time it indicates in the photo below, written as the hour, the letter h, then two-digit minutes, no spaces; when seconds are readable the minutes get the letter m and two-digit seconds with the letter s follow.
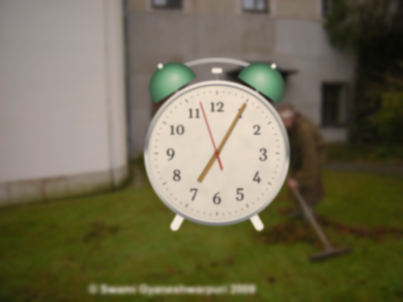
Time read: 7h04m57s
